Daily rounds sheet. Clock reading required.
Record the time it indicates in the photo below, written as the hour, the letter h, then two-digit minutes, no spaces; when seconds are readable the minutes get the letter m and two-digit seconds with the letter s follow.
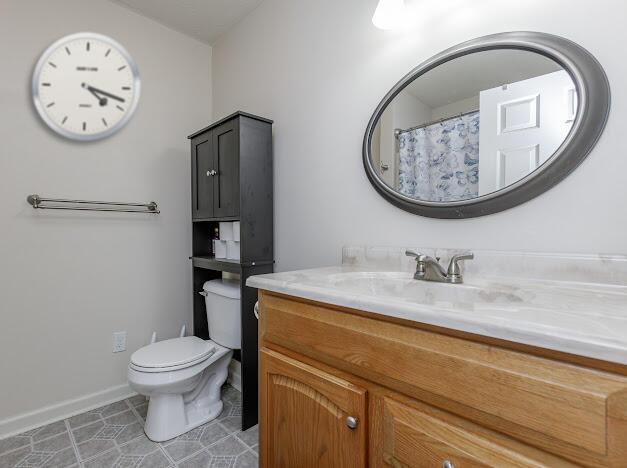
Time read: 4h18
